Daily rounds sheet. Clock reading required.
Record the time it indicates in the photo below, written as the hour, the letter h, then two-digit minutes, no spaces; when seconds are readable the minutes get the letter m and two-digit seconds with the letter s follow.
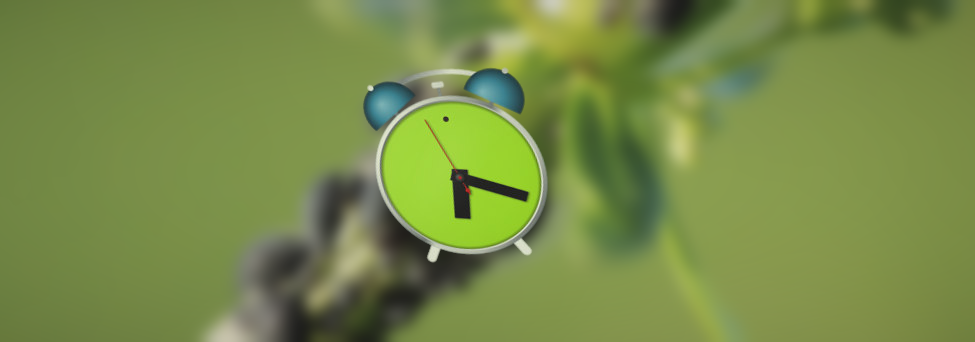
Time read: 6h18m57s
